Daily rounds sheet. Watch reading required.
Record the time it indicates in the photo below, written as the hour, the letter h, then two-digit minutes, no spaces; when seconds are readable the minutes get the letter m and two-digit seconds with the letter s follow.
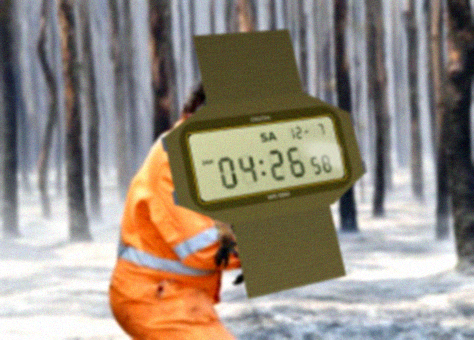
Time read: 4h26m58s
